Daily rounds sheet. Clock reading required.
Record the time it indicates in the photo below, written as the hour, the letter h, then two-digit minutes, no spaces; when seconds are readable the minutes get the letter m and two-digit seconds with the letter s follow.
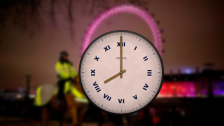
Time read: 8h00
